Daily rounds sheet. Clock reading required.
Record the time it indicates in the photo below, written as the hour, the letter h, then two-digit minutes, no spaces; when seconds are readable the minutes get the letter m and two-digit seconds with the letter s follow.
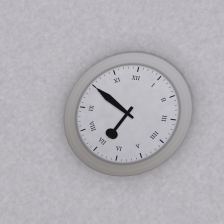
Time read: 6h50
